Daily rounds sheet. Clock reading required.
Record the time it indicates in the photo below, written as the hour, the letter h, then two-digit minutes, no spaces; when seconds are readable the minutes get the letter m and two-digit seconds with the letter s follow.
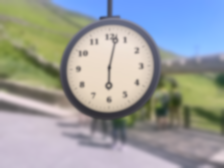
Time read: 6h02
